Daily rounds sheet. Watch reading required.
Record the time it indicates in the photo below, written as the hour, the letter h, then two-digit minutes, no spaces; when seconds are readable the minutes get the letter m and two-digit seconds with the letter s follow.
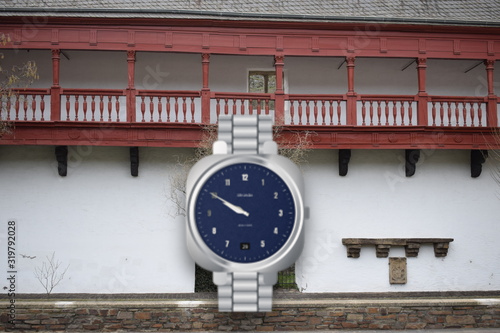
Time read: 9h50
